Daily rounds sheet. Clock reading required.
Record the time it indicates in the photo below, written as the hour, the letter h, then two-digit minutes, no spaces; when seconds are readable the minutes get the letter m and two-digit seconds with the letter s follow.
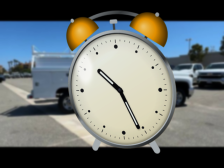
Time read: 10h26
